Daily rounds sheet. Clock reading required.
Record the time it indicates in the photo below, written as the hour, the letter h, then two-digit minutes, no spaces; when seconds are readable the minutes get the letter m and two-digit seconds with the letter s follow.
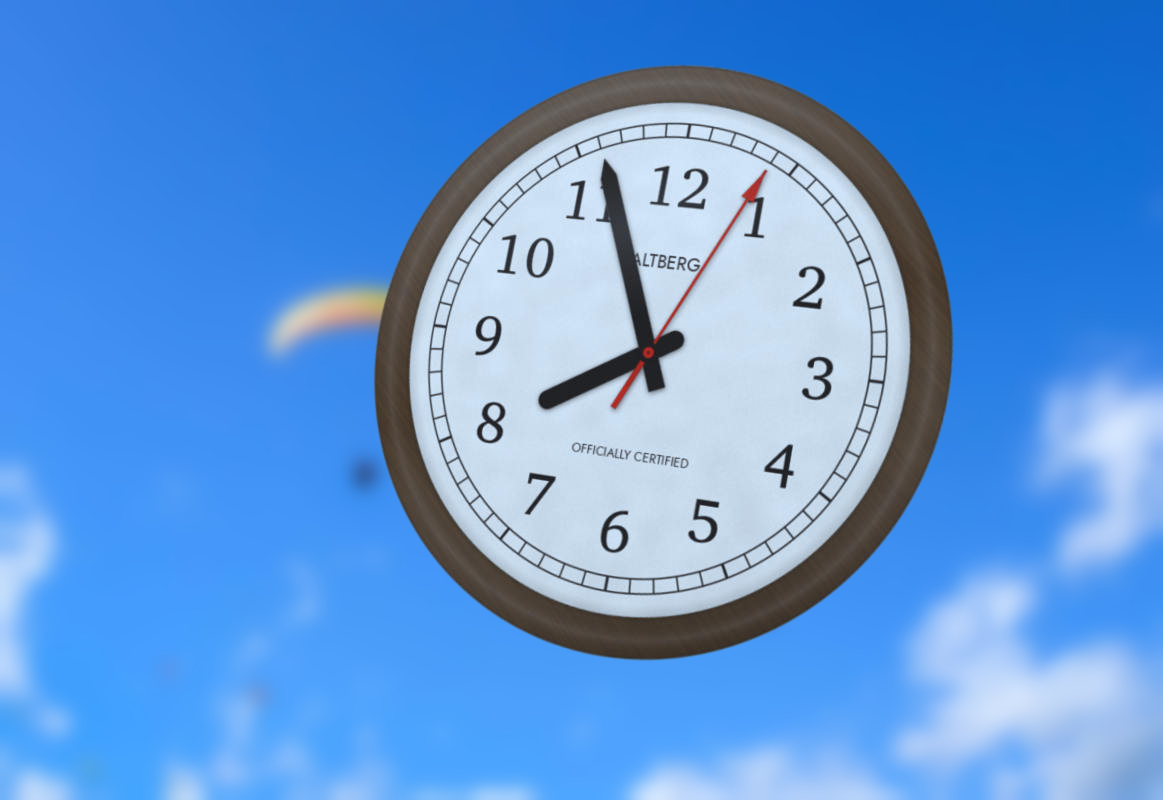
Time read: 7h56m04s
